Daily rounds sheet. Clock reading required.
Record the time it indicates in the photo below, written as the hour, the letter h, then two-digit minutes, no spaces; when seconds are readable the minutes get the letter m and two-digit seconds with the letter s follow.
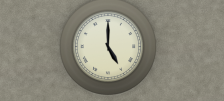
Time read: 5h00
